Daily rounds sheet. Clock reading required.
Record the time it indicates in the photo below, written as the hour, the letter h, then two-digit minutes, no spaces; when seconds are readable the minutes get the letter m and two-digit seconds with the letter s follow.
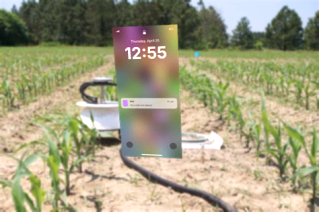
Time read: 12h55
